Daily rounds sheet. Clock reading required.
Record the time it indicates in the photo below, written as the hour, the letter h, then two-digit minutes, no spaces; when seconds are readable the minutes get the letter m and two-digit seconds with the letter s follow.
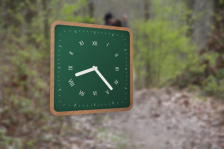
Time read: 8h23
